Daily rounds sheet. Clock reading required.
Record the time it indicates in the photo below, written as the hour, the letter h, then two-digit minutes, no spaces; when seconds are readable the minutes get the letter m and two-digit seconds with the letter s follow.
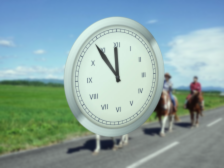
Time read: 11h54
